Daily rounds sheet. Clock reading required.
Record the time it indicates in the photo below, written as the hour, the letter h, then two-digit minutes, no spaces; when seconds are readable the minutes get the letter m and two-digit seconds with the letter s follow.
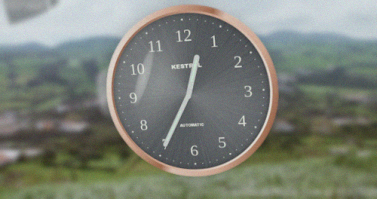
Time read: 12h35
